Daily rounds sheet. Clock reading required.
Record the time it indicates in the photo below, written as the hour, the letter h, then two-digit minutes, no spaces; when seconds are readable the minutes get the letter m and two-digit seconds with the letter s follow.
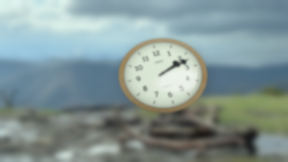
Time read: 2h12
